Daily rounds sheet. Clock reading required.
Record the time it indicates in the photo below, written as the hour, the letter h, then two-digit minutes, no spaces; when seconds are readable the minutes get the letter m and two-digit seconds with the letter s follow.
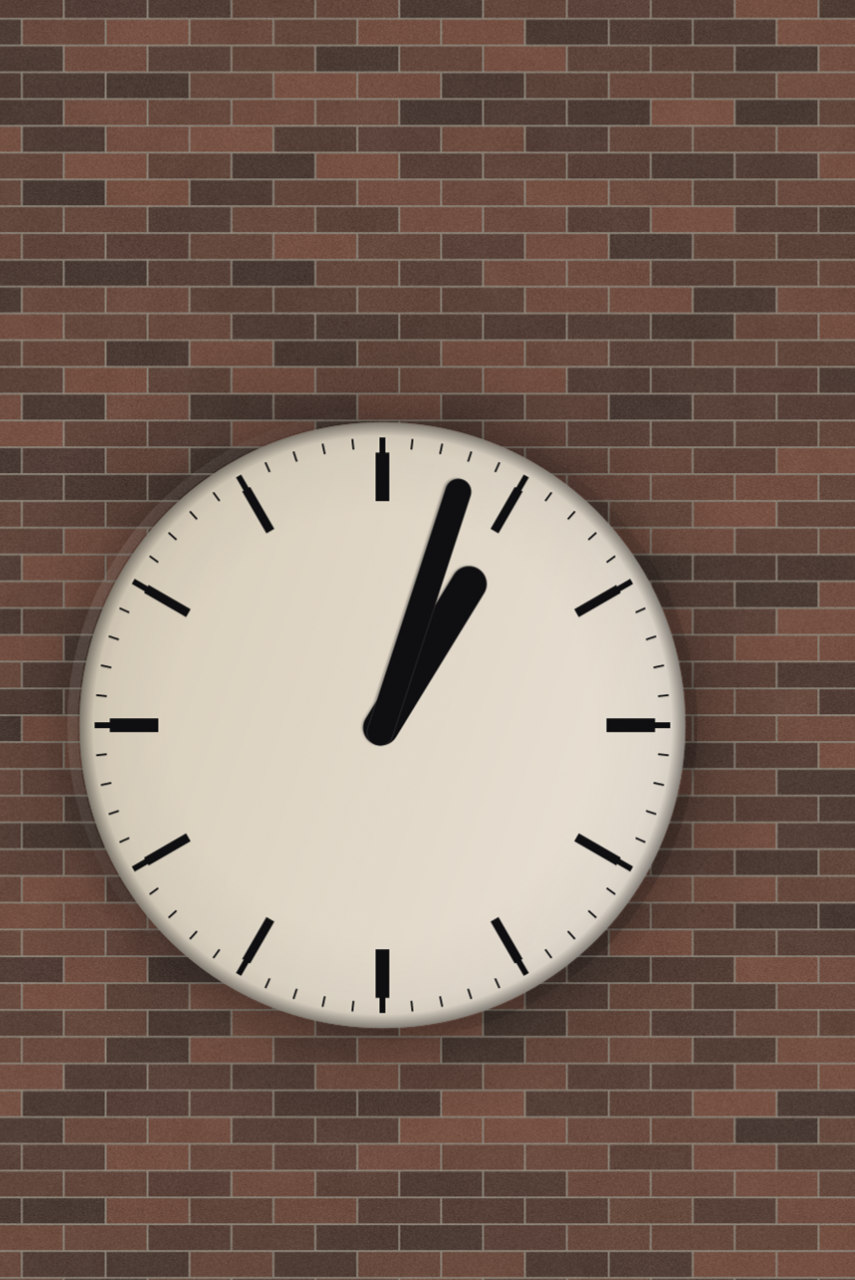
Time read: 1h03
